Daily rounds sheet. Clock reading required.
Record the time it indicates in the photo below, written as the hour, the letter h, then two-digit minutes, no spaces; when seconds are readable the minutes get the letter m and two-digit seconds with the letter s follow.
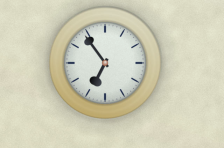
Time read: 6h54
